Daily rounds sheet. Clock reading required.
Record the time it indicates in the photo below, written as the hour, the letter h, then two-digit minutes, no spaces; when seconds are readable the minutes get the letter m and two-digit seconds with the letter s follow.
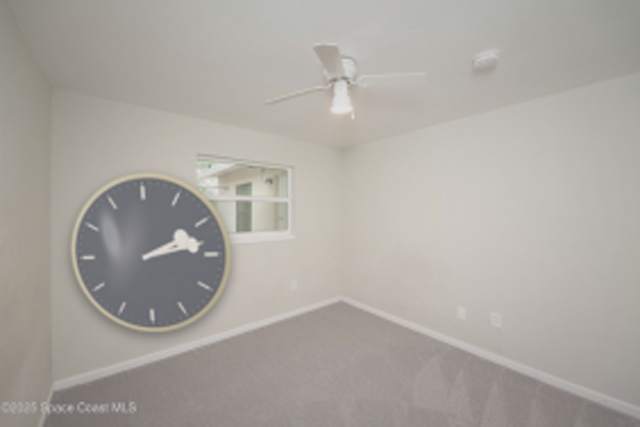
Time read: 2h13
